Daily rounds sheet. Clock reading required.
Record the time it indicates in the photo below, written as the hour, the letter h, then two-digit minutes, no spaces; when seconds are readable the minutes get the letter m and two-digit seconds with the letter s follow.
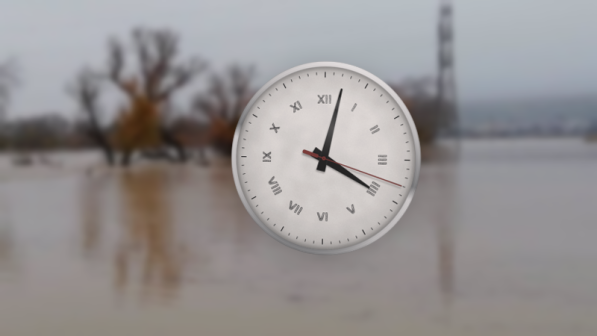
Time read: 4h02m18s
